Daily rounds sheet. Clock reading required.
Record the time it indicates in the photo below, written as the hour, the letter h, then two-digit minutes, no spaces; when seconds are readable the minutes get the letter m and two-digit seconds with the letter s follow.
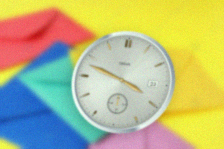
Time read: 3h48
